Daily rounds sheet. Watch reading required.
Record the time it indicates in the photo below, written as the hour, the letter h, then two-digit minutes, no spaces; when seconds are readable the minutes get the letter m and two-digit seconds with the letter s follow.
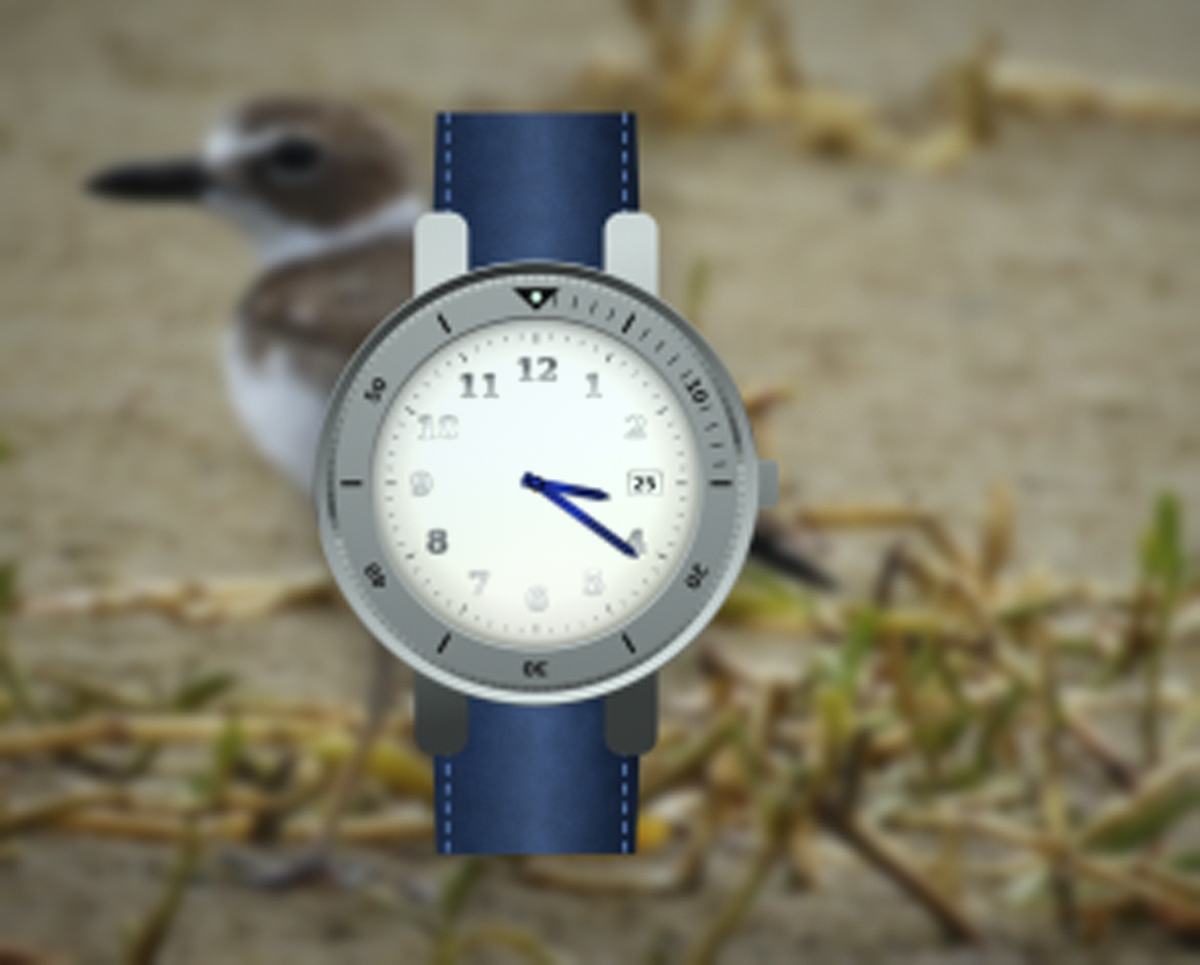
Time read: 3h21
